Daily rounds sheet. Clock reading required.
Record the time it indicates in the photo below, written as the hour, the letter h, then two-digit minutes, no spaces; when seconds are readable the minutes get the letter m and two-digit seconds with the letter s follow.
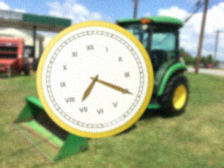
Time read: 7h20
